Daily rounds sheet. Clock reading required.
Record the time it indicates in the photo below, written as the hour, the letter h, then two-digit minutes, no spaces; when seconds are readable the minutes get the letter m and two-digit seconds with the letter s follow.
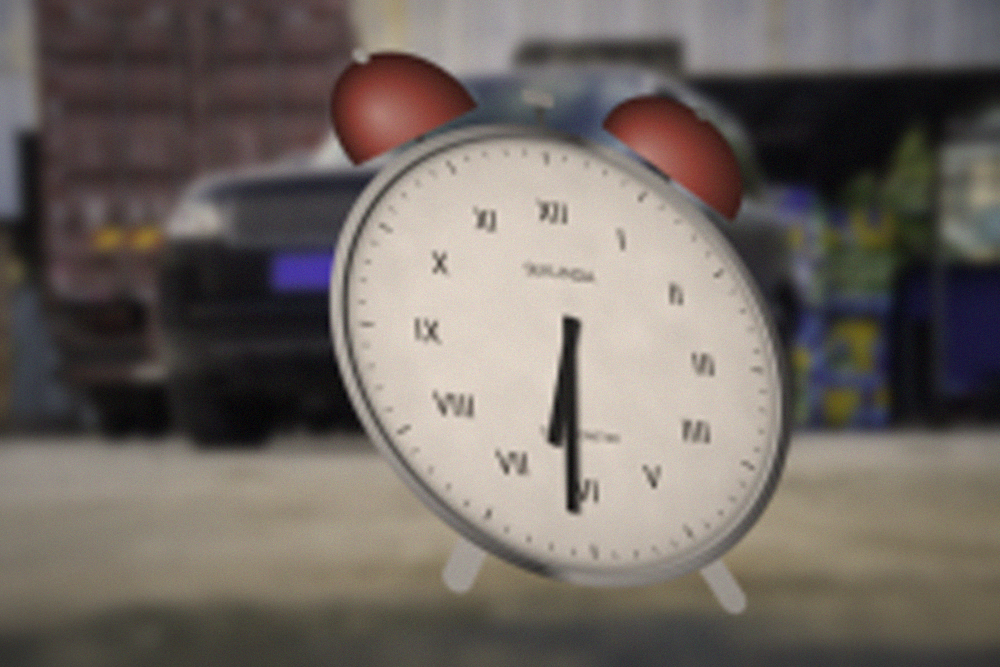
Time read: 6h31
